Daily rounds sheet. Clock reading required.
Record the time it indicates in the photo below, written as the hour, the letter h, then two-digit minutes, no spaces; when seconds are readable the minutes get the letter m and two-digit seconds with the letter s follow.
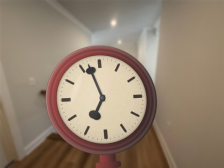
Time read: 6h57
